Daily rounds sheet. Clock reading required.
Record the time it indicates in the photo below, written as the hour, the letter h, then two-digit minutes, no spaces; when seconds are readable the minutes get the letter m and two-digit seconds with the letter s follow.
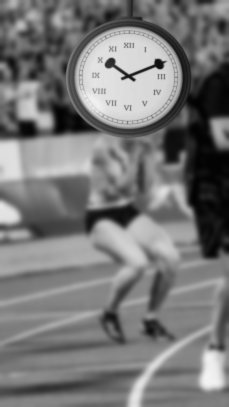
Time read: 10h11
